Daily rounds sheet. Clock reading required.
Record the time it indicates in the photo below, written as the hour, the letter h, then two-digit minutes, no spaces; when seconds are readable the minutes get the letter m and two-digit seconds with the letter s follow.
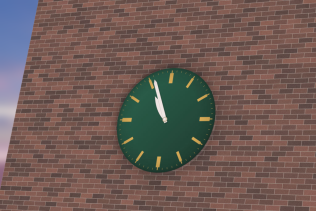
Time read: 10h56
